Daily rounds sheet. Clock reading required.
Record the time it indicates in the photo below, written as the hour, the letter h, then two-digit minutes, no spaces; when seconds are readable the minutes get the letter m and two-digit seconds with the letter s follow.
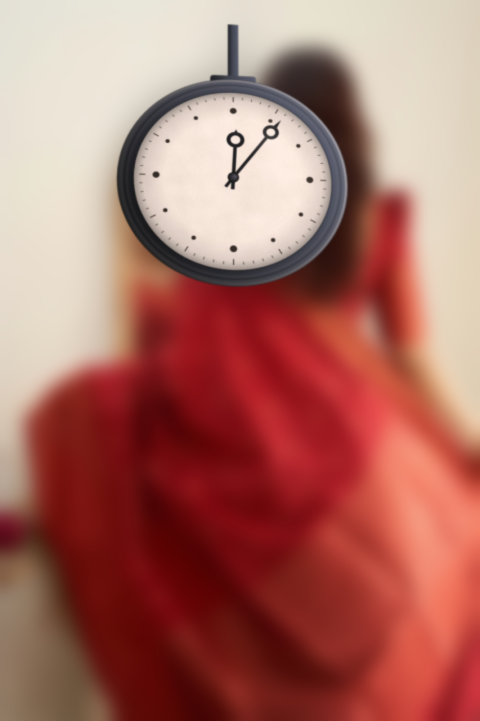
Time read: 12h06
